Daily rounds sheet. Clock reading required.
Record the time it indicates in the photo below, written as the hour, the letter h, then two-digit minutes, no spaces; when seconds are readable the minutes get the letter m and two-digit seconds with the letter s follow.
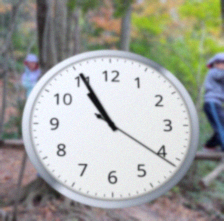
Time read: 10h55m21s
